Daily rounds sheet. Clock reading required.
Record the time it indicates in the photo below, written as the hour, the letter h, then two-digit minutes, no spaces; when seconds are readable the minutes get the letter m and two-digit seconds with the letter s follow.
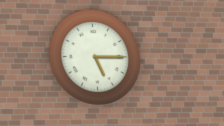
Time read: 5h15
